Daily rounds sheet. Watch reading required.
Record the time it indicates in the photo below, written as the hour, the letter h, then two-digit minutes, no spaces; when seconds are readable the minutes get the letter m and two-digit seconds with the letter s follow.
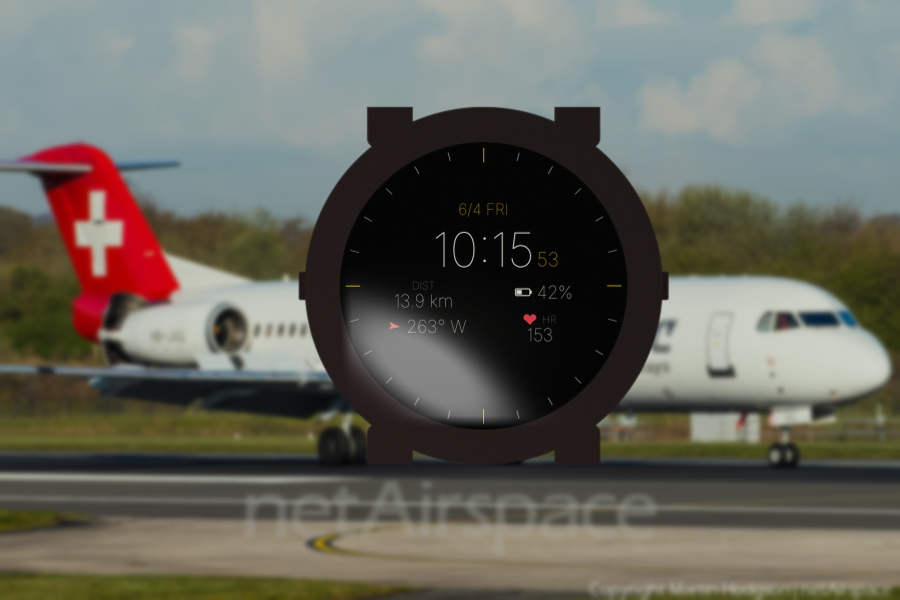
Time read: 10h15m53s
